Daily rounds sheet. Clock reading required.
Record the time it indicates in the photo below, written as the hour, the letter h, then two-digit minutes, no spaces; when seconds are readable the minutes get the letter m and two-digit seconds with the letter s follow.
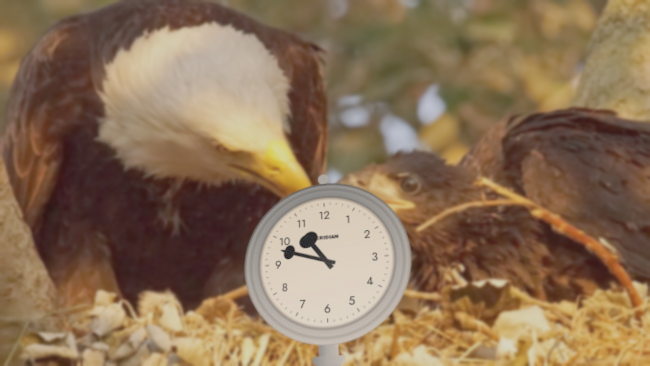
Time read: 10h48
